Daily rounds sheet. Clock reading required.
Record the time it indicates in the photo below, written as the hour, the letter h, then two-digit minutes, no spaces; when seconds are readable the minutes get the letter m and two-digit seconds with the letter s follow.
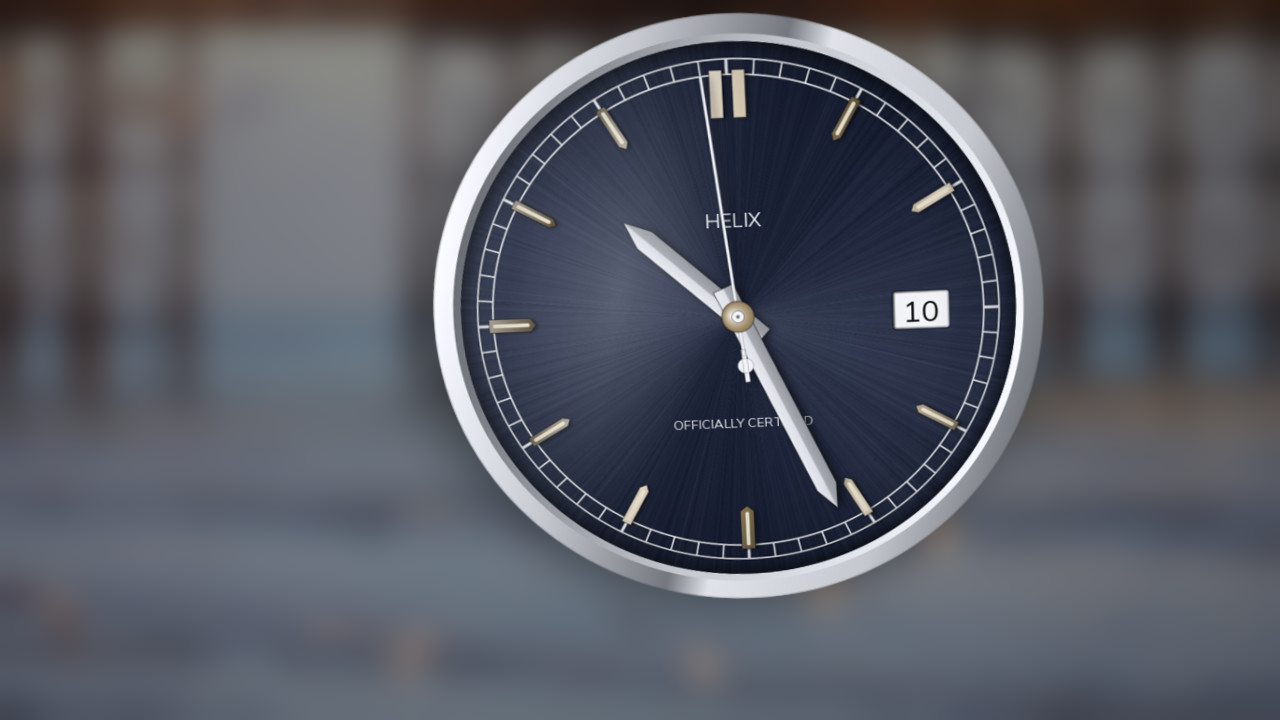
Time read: 10h25m59s
